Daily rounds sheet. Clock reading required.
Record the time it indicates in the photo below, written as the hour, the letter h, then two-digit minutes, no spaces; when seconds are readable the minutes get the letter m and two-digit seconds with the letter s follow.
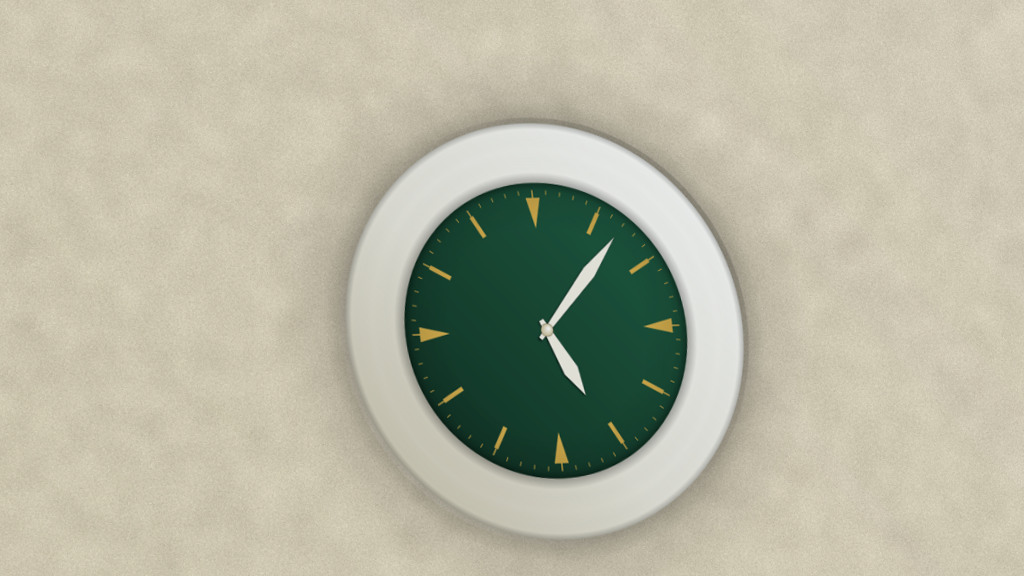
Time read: 5h07
